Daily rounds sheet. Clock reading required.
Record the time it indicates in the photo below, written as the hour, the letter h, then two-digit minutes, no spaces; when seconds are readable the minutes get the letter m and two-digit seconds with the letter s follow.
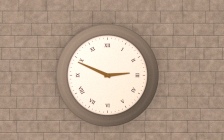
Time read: 2h49
